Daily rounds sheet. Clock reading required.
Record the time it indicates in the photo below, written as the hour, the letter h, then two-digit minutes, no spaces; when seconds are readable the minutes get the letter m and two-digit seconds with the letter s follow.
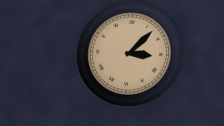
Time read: 3h07
